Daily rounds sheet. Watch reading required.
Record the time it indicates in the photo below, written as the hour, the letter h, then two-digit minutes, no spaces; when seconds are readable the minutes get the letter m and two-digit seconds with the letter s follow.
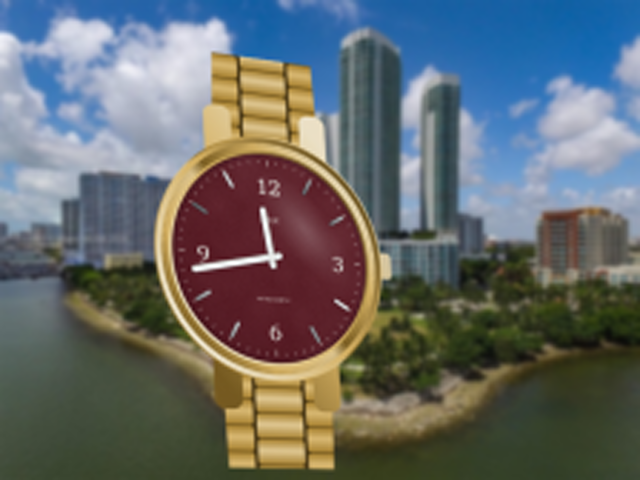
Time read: 11h43
